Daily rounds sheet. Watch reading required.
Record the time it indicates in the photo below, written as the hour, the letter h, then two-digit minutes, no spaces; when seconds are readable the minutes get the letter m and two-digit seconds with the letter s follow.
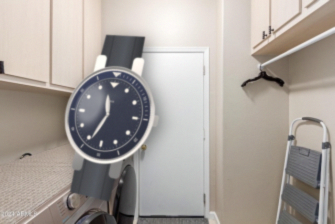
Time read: 11h34
